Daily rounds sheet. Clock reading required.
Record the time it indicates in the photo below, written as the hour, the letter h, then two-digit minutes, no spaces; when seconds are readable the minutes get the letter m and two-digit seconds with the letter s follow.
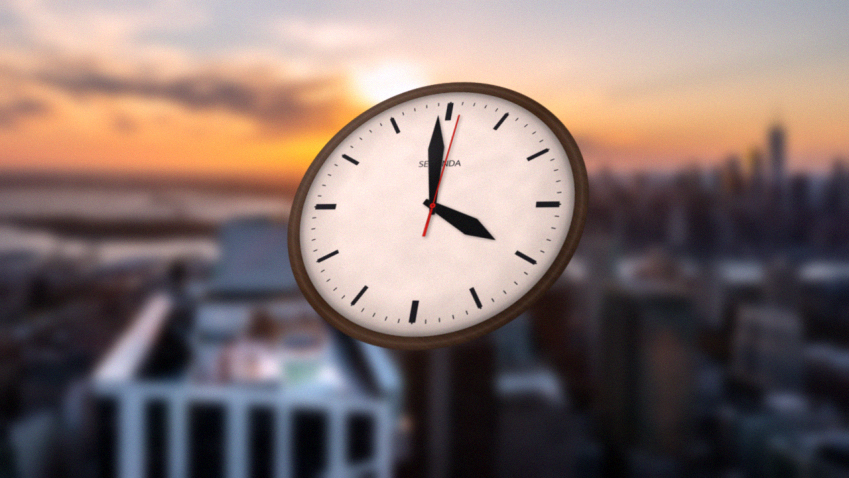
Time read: 3h59m01s
